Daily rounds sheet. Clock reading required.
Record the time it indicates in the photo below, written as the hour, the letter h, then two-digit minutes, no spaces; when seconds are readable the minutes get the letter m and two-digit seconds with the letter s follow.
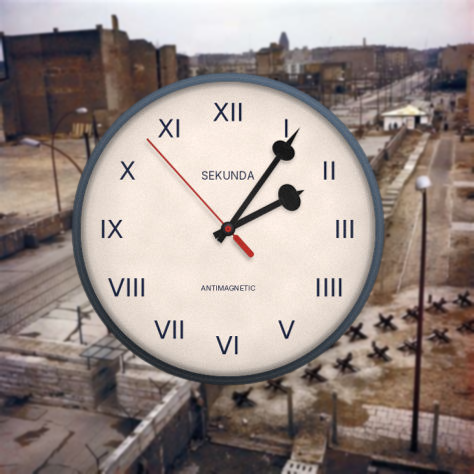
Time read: 2h05m53s
